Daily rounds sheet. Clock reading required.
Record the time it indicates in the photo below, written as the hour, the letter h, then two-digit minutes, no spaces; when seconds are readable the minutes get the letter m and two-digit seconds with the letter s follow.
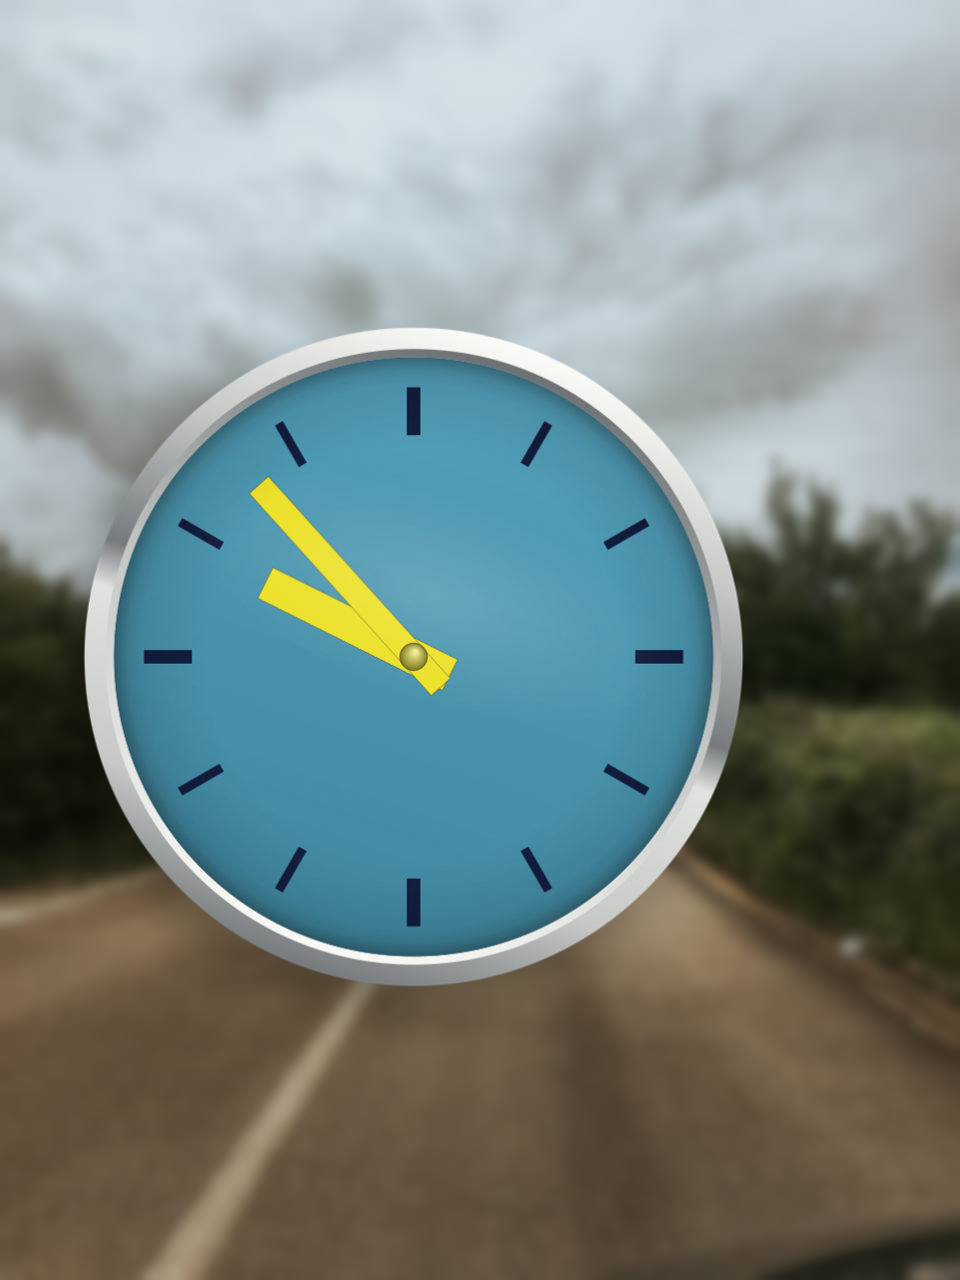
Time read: 9h53
